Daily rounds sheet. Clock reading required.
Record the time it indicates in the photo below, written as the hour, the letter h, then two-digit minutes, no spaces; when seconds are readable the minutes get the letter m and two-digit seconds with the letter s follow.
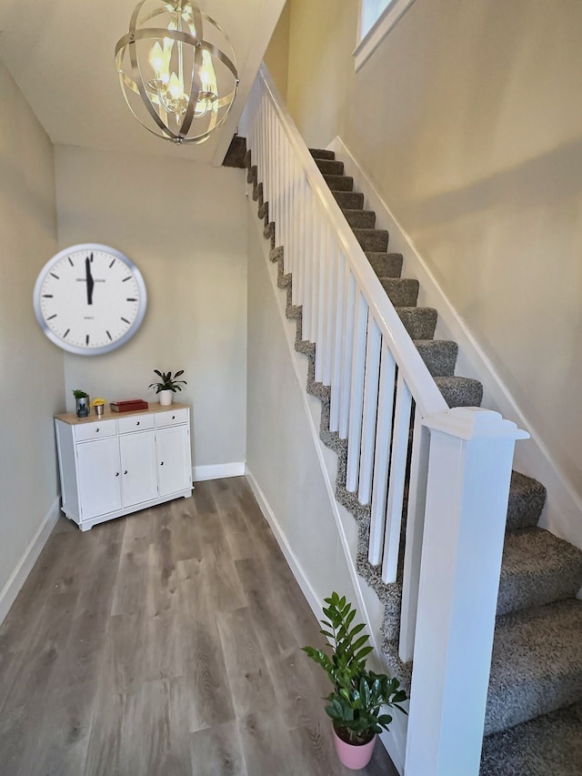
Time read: 11h59
